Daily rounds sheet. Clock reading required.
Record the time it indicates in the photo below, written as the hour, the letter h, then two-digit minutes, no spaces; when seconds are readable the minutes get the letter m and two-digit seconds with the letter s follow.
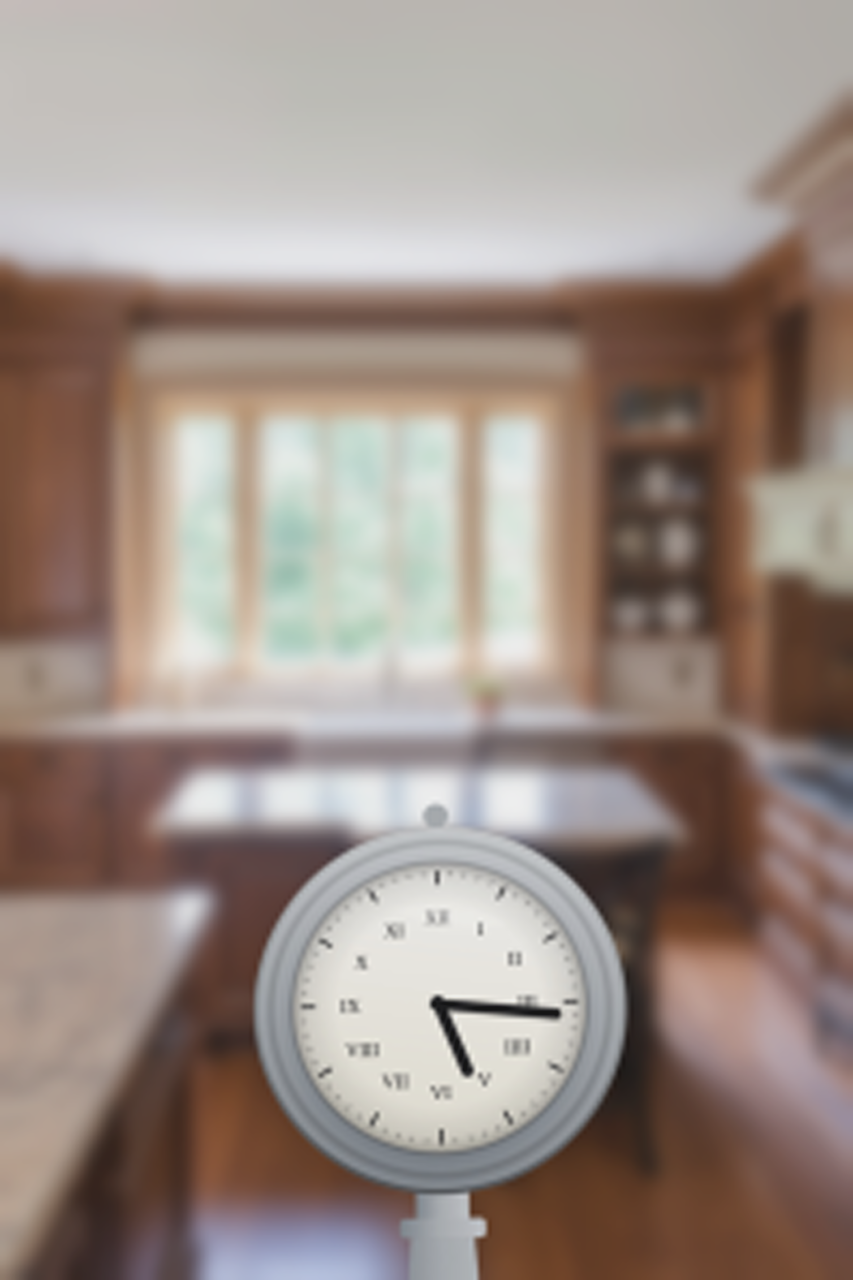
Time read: 5h16
